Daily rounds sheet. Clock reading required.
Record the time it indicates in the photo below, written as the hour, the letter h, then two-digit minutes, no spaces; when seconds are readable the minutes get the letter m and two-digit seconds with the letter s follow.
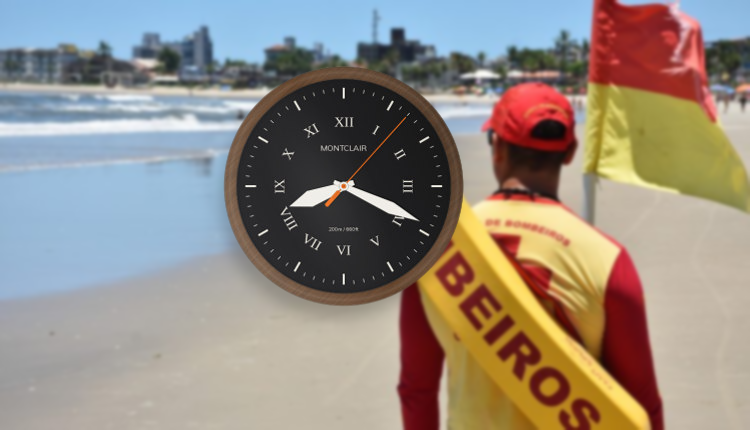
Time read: 8h19m07s
